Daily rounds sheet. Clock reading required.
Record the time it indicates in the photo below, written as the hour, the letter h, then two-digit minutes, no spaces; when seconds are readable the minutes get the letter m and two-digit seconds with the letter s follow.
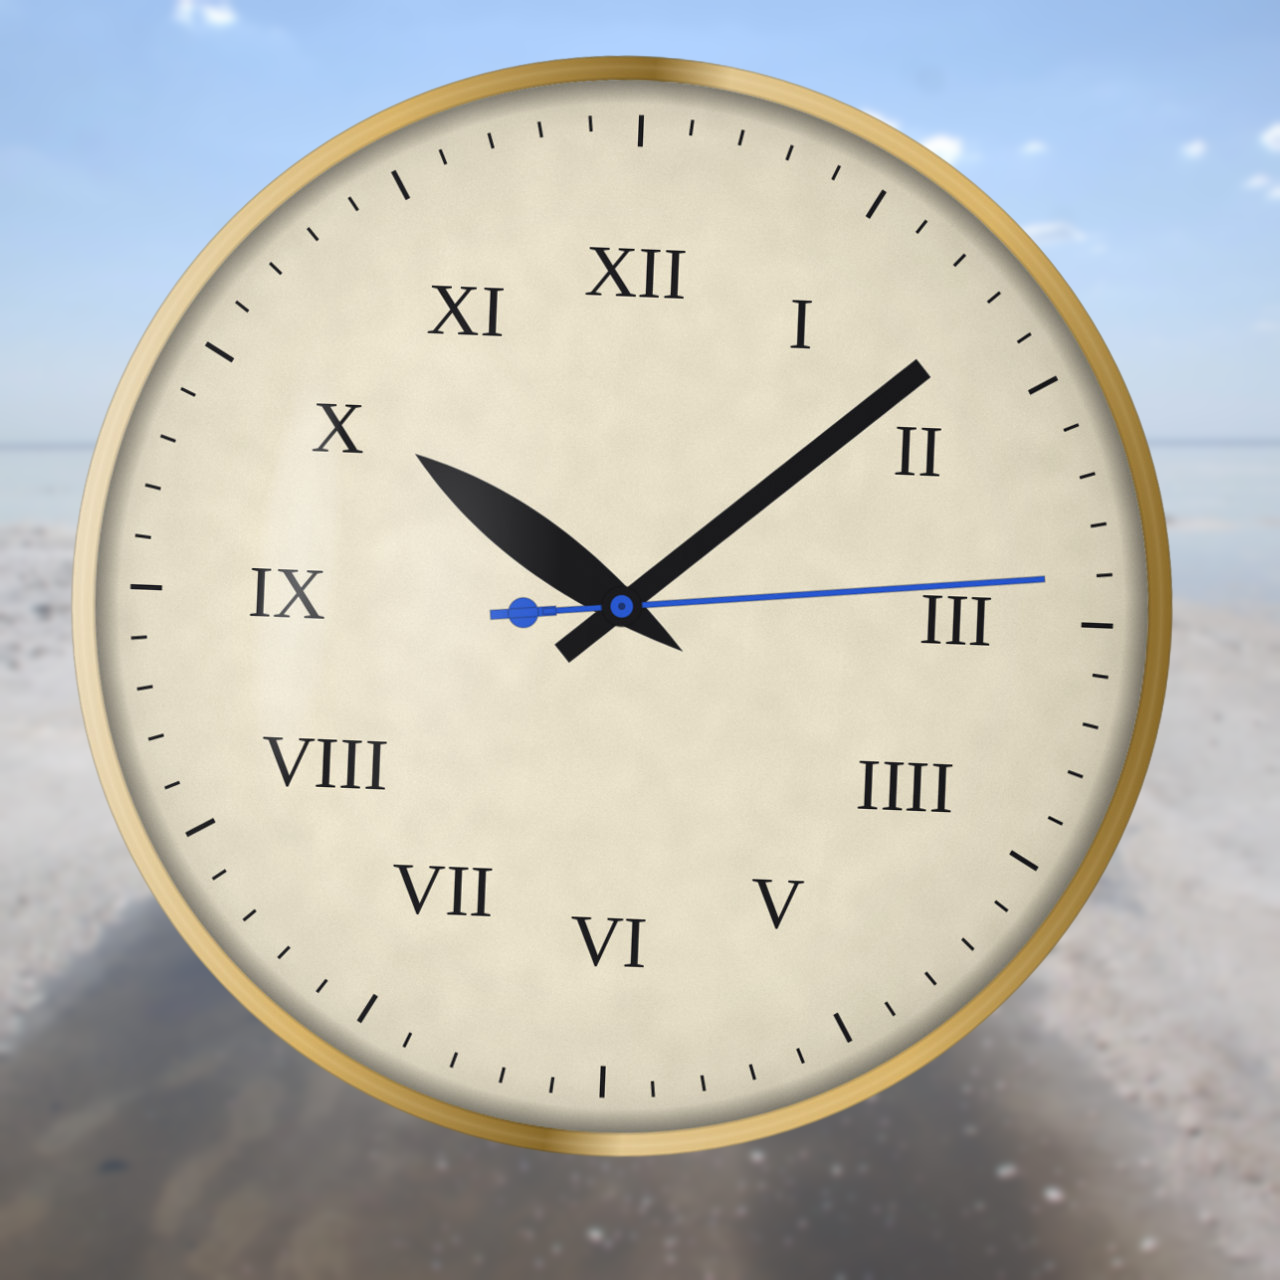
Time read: 10h08m14s
